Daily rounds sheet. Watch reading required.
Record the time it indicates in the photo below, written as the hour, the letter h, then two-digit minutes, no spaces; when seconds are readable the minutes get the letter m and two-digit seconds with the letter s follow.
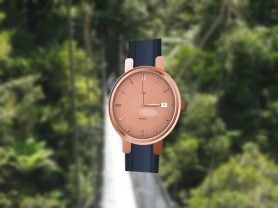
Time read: 2h59
